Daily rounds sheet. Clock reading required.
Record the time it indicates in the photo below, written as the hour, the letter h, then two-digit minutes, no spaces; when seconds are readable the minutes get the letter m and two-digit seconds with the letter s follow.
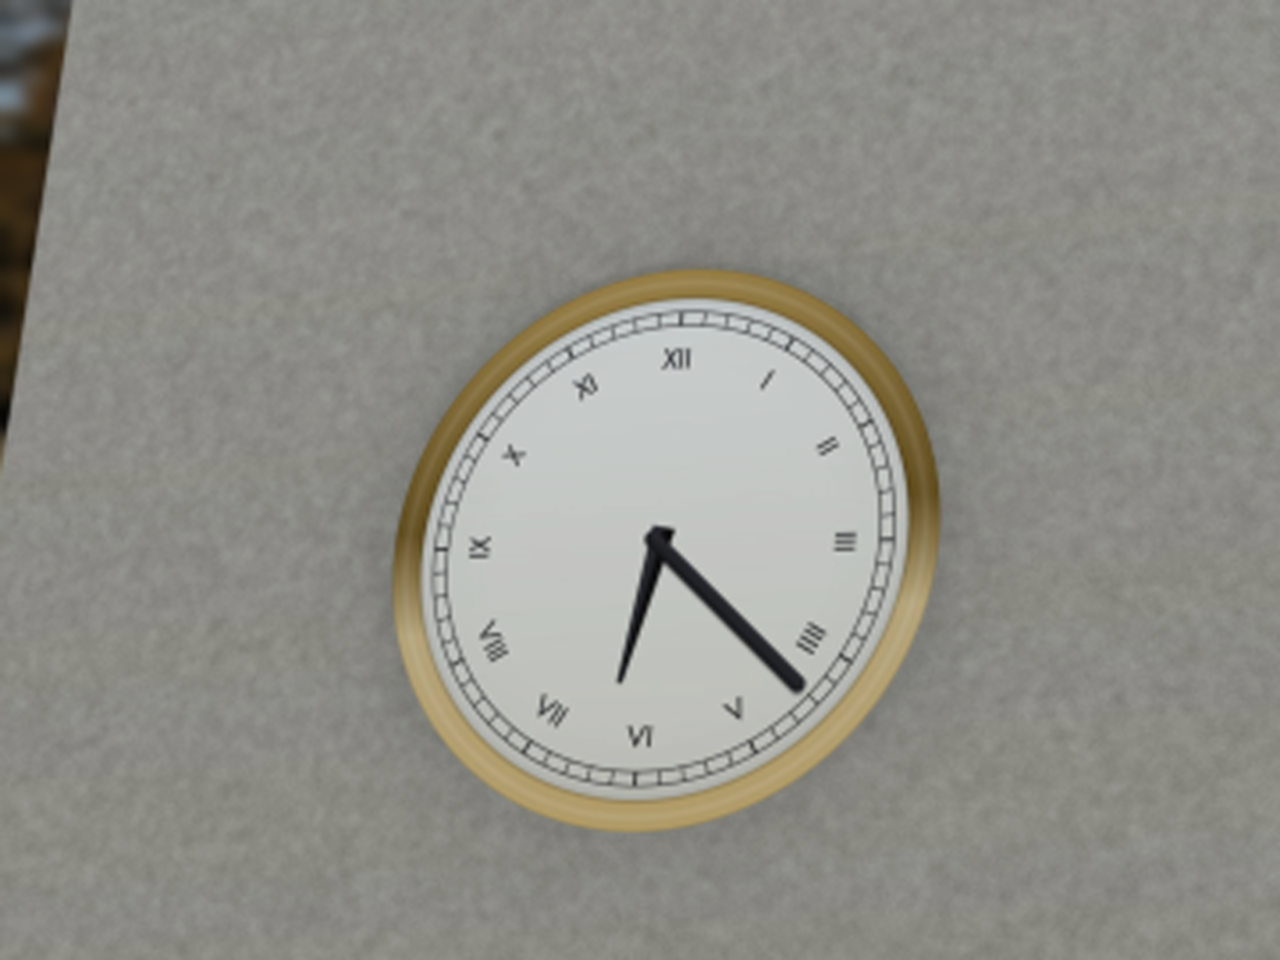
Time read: 6h22
